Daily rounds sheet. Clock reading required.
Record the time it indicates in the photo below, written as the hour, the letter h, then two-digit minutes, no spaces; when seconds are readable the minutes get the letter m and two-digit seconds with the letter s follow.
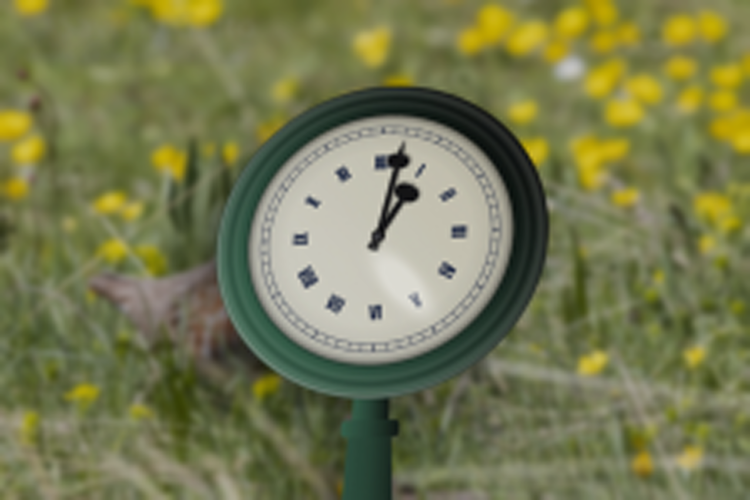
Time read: 1h02
